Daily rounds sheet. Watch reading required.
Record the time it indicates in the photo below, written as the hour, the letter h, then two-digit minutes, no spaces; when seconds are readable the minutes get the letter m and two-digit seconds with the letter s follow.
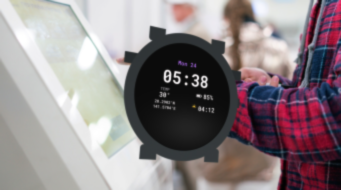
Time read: 5h38
